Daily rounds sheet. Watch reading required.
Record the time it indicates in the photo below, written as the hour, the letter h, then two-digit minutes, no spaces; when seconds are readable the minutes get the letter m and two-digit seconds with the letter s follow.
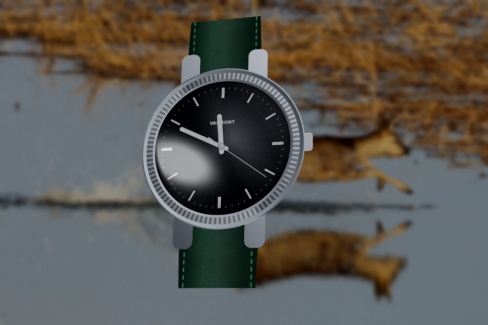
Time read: 11h49m21s
